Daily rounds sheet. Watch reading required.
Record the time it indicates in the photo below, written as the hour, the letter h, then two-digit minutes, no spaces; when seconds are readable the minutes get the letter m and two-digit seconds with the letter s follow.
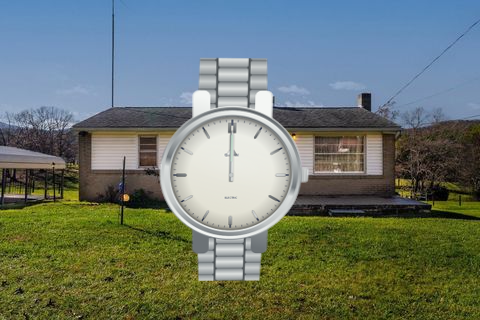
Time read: 12h00
